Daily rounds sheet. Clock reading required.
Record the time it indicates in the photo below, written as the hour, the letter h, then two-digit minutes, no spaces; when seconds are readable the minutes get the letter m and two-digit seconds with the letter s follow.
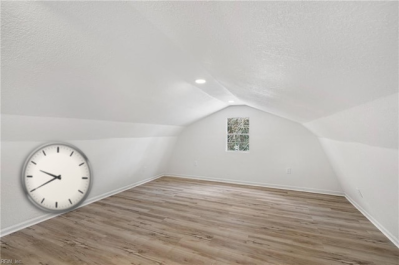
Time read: 9h40
